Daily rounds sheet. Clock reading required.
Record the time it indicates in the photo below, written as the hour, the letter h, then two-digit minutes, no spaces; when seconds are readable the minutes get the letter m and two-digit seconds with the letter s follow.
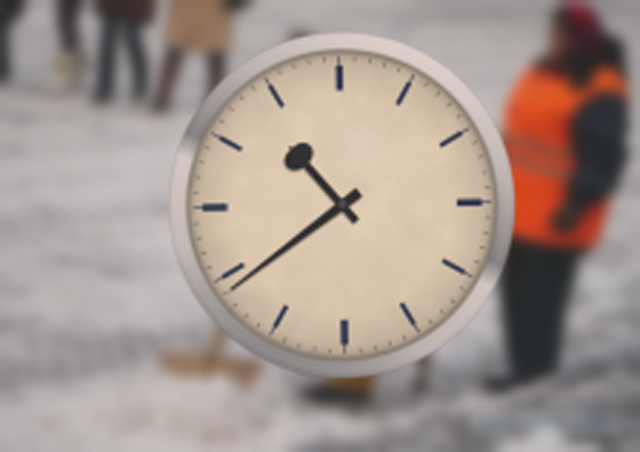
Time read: 10h39
